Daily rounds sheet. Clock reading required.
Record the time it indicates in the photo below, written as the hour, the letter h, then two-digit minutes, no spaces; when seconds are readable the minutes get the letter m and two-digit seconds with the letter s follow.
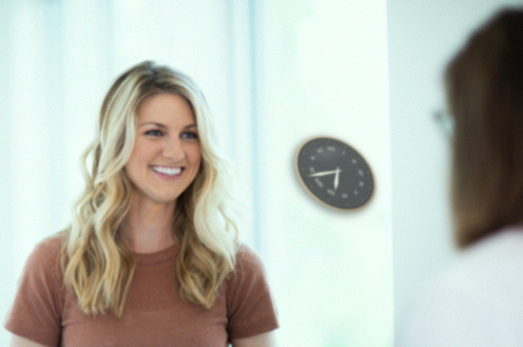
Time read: 6h43
